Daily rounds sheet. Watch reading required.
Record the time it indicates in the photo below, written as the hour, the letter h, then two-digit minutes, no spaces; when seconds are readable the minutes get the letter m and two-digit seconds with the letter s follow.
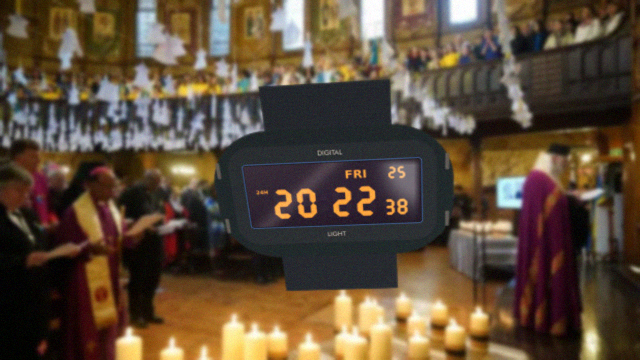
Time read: 20h22m38s
